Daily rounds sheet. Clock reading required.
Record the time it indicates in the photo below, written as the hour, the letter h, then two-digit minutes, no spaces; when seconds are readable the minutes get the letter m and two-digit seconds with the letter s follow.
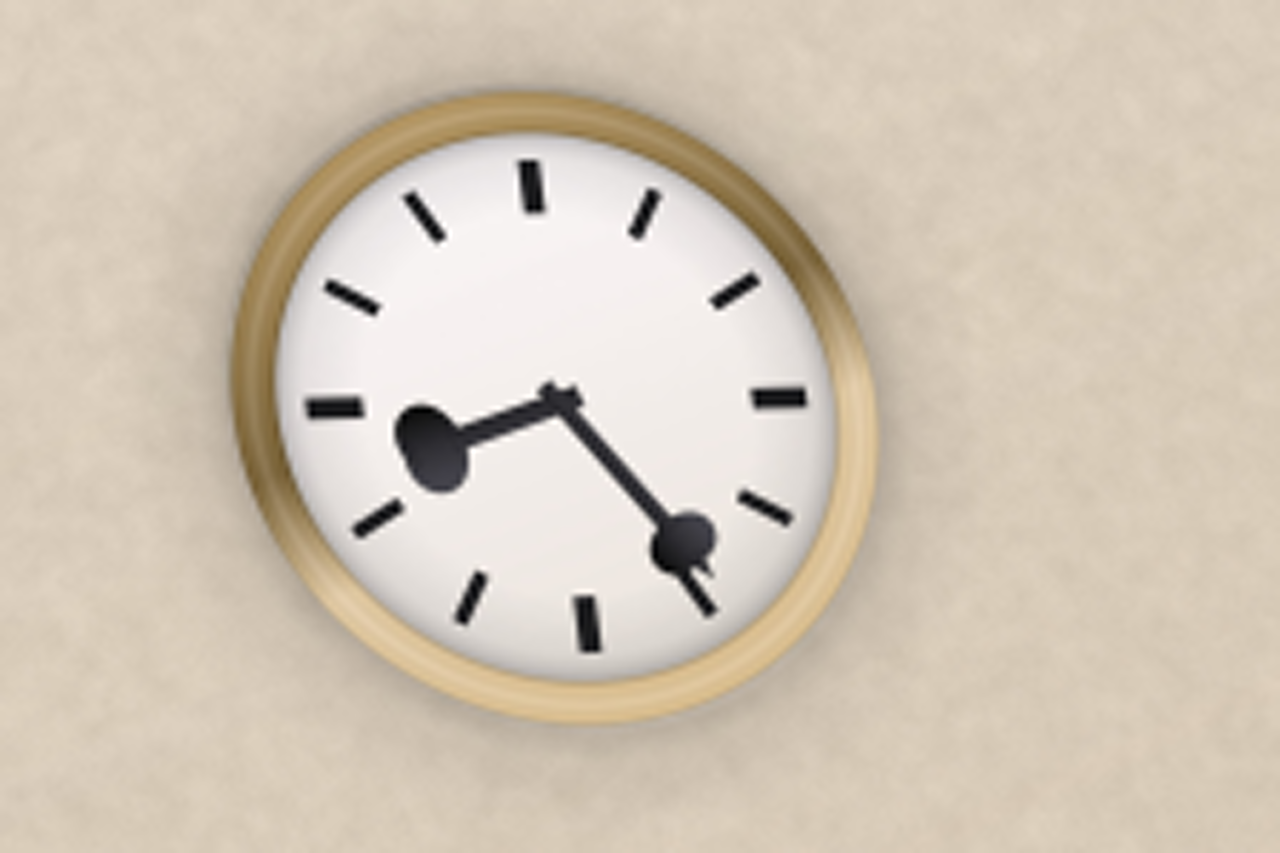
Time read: 8h24
